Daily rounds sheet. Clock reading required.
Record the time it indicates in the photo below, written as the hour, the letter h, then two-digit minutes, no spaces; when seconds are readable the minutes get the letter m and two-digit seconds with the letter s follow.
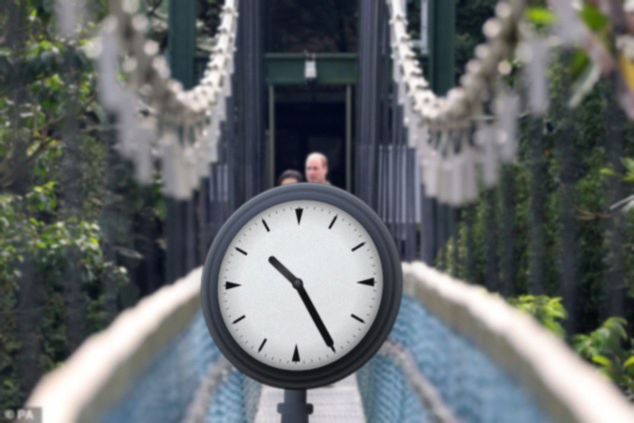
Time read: 10h25
